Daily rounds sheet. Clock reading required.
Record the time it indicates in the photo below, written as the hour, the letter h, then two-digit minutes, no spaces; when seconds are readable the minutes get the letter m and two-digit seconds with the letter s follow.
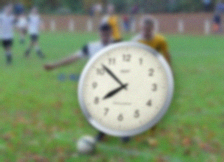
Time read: 7h52
